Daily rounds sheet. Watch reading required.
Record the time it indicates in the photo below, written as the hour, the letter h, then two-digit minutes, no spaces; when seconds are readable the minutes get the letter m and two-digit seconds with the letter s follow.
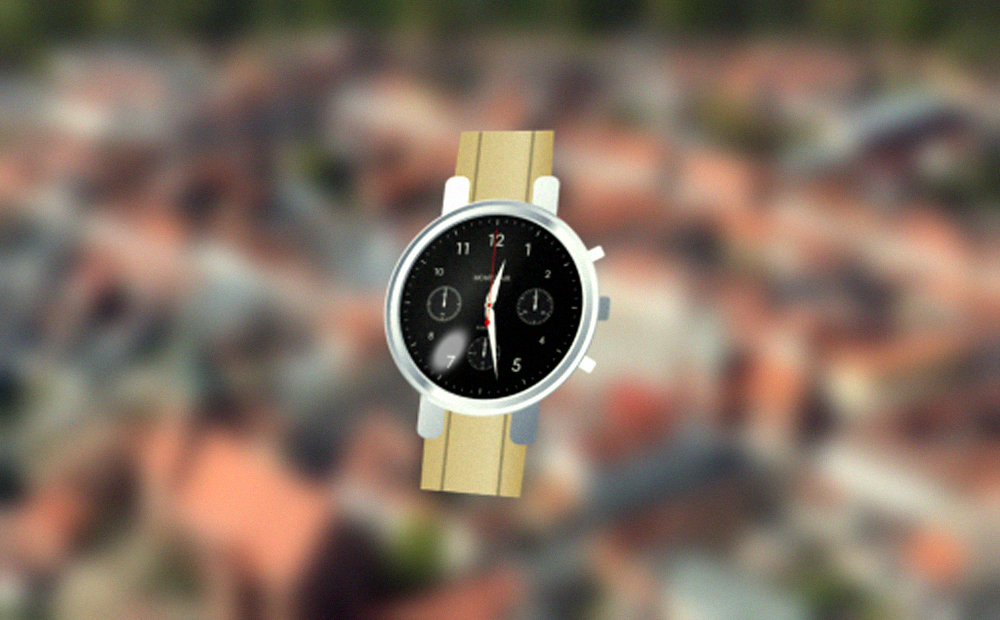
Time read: 12h28
